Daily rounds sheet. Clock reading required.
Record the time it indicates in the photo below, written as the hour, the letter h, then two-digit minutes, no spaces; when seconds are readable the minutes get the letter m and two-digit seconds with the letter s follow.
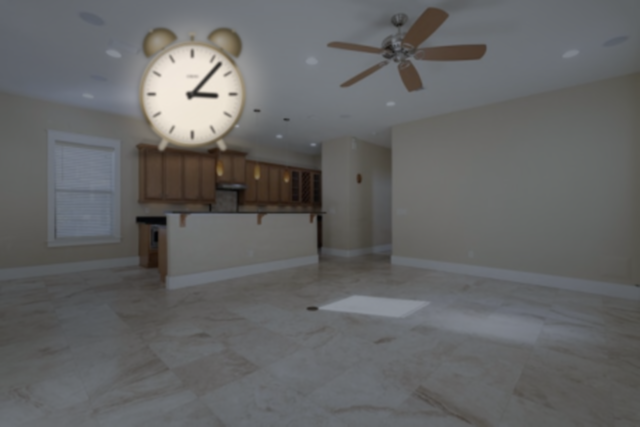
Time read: 3h07
